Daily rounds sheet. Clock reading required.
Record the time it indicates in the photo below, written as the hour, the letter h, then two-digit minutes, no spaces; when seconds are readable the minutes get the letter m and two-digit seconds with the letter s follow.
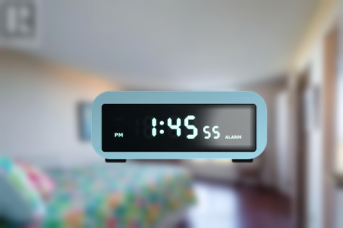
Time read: 1h45m55s
